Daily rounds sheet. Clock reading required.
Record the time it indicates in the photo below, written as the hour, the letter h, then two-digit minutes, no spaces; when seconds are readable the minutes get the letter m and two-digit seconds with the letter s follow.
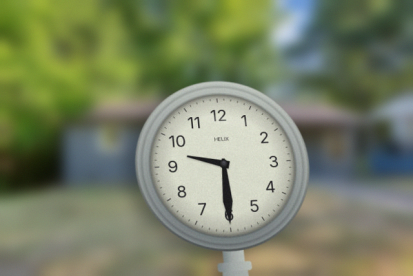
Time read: 9h30
